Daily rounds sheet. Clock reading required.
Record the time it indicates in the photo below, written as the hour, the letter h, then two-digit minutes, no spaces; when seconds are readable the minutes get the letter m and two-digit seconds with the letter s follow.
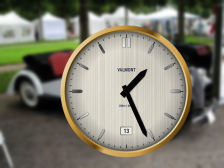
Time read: 1h26
